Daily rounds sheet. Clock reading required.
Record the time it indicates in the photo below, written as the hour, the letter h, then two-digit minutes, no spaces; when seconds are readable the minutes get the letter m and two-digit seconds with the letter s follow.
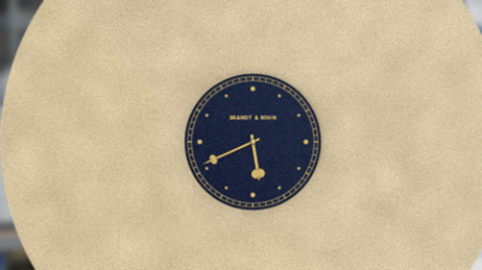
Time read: 5h41
